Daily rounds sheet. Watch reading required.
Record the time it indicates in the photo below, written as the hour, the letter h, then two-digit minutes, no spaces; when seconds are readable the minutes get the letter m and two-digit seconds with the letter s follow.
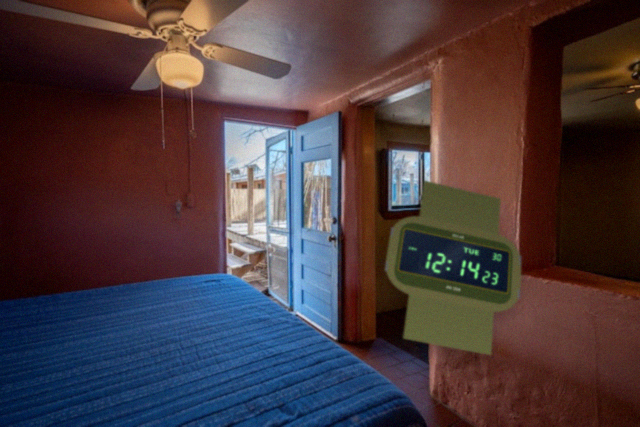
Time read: 12h14m23s
